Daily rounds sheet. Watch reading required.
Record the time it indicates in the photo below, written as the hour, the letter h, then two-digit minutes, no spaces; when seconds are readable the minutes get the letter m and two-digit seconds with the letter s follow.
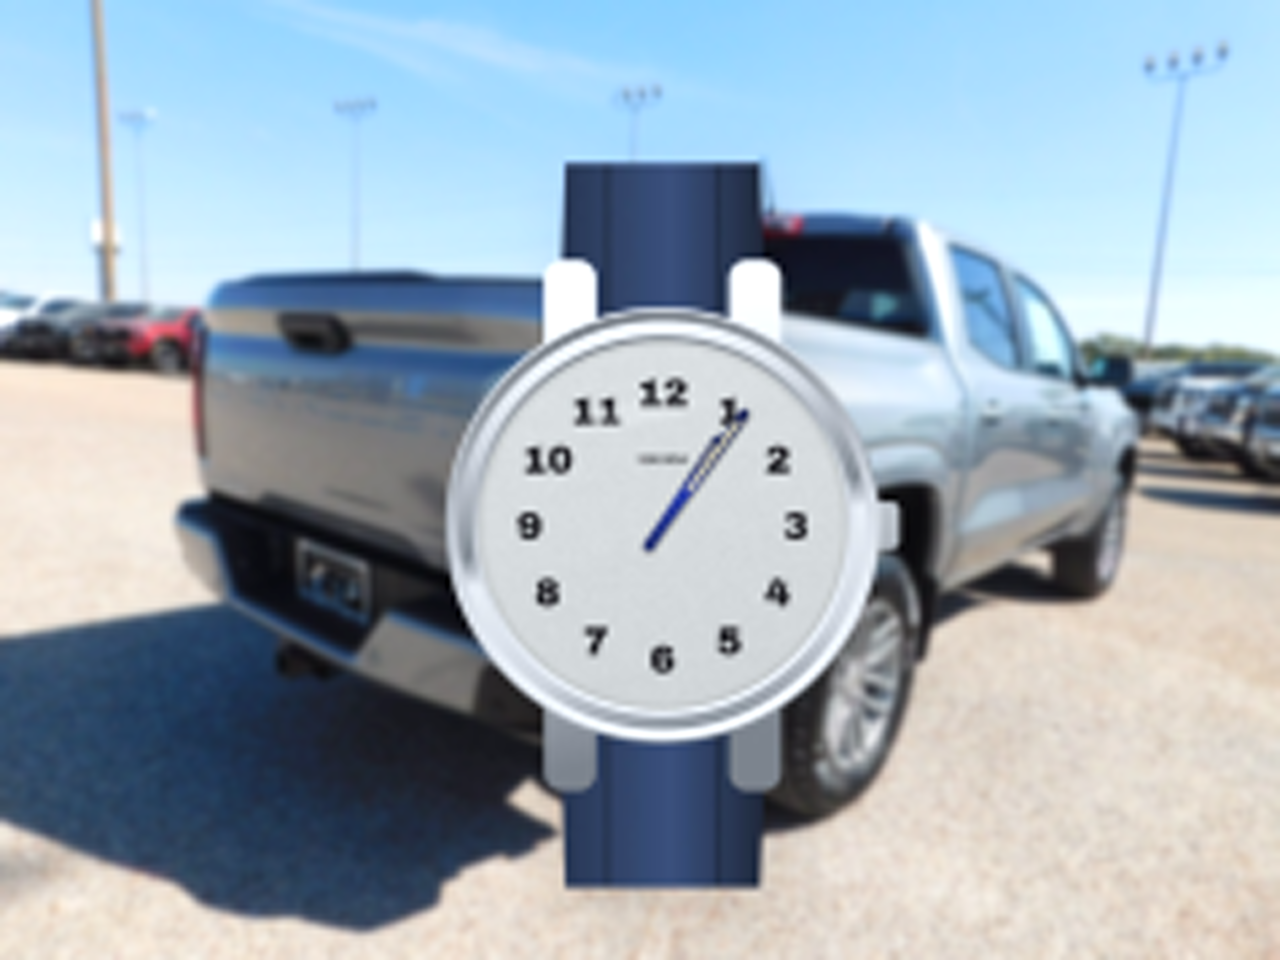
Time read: 1h06
